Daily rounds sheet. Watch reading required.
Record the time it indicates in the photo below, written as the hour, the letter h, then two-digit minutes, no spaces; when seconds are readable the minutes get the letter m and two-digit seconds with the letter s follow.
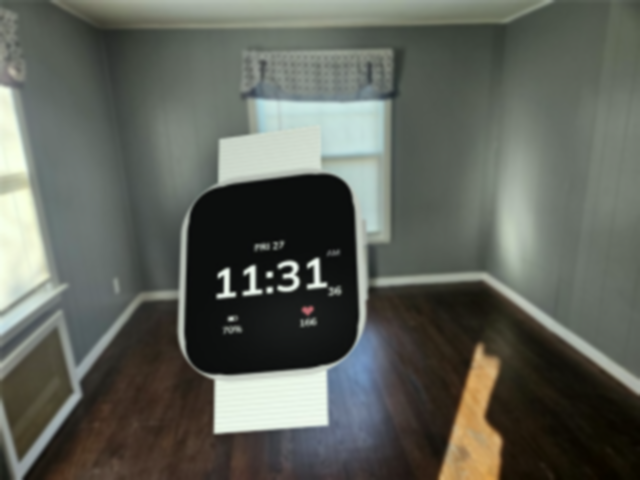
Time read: 11h31
